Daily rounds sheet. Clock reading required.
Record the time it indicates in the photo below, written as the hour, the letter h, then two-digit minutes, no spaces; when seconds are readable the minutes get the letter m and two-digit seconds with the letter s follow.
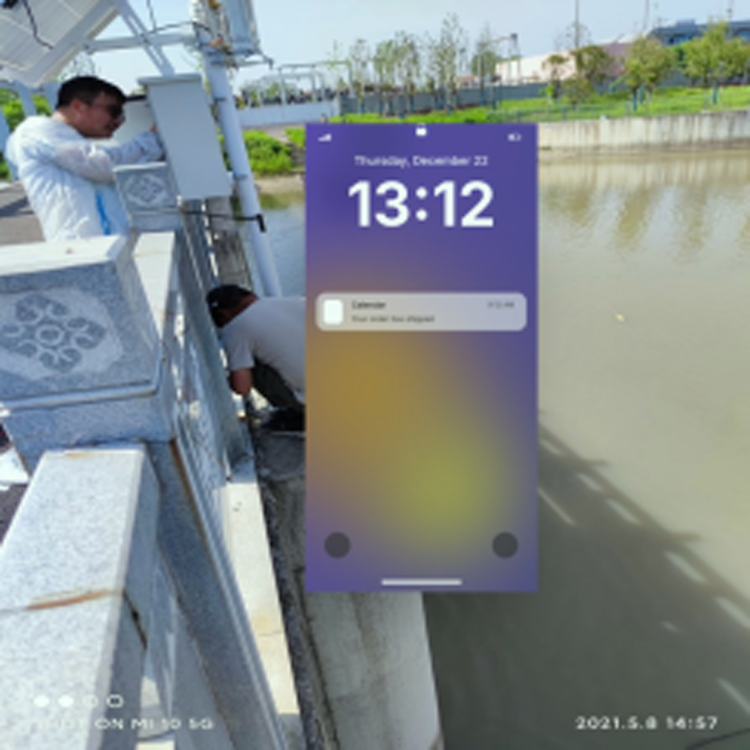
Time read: 13h12
